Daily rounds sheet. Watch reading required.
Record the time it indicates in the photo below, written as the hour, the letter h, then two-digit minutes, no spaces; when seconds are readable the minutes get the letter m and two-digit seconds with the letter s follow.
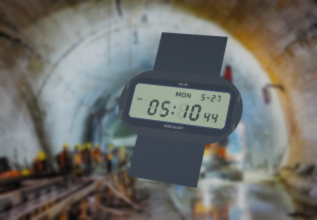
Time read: 5h10m44s
